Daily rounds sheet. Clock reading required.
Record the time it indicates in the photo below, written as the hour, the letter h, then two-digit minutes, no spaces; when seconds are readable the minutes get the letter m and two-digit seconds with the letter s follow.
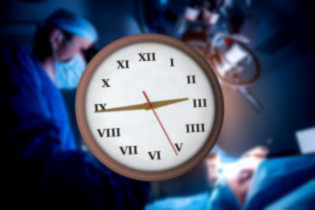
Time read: 2h44m26s
